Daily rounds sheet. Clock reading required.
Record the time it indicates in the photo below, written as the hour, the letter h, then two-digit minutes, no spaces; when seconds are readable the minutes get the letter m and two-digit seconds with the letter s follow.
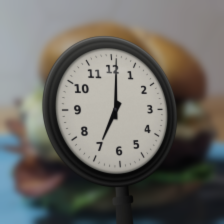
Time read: 7h01
